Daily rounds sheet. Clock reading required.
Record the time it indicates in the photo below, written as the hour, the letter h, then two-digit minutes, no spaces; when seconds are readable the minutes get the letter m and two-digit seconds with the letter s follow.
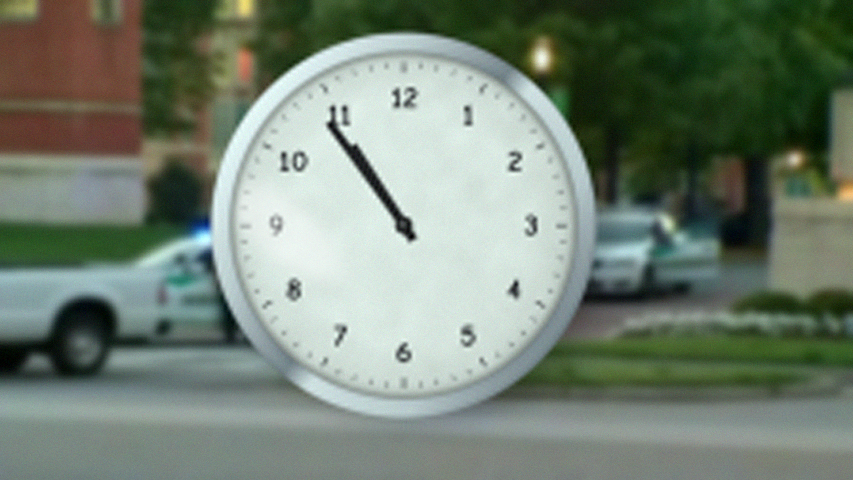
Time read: 10h54
